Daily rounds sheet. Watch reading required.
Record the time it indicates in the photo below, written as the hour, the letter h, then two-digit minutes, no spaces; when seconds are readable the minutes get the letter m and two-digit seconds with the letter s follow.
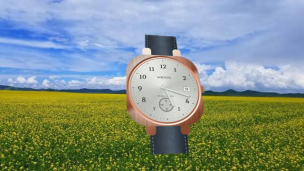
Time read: 5h18
